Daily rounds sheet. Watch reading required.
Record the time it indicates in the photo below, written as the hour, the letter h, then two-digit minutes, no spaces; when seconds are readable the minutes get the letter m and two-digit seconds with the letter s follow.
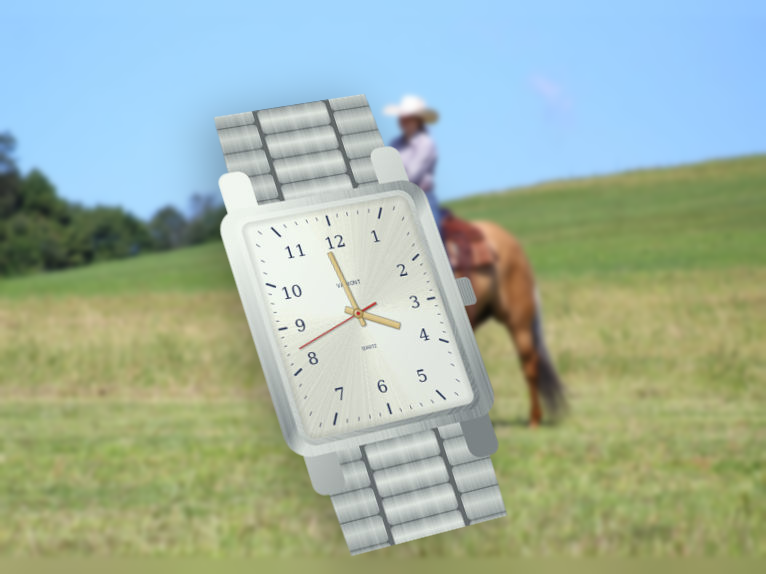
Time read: 3h58m42s
